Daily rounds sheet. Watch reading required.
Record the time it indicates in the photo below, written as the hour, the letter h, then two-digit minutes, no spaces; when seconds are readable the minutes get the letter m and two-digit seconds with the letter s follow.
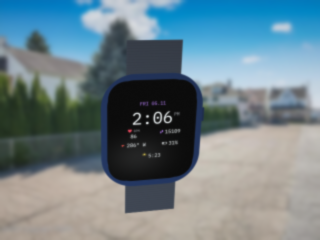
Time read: 2h06
